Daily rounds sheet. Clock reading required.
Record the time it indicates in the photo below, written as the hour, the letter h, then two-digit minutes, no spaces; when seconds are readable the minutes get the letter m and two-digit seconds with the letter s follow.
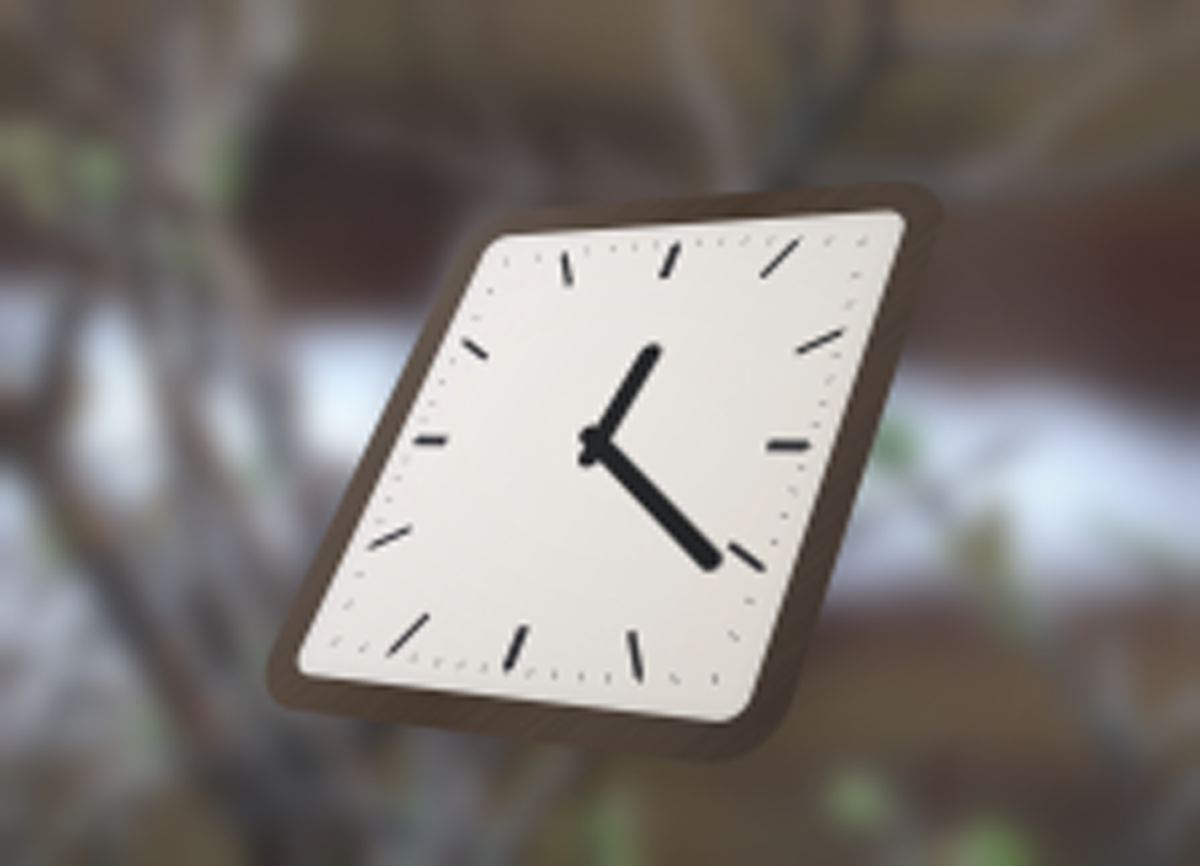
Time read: 12h21
